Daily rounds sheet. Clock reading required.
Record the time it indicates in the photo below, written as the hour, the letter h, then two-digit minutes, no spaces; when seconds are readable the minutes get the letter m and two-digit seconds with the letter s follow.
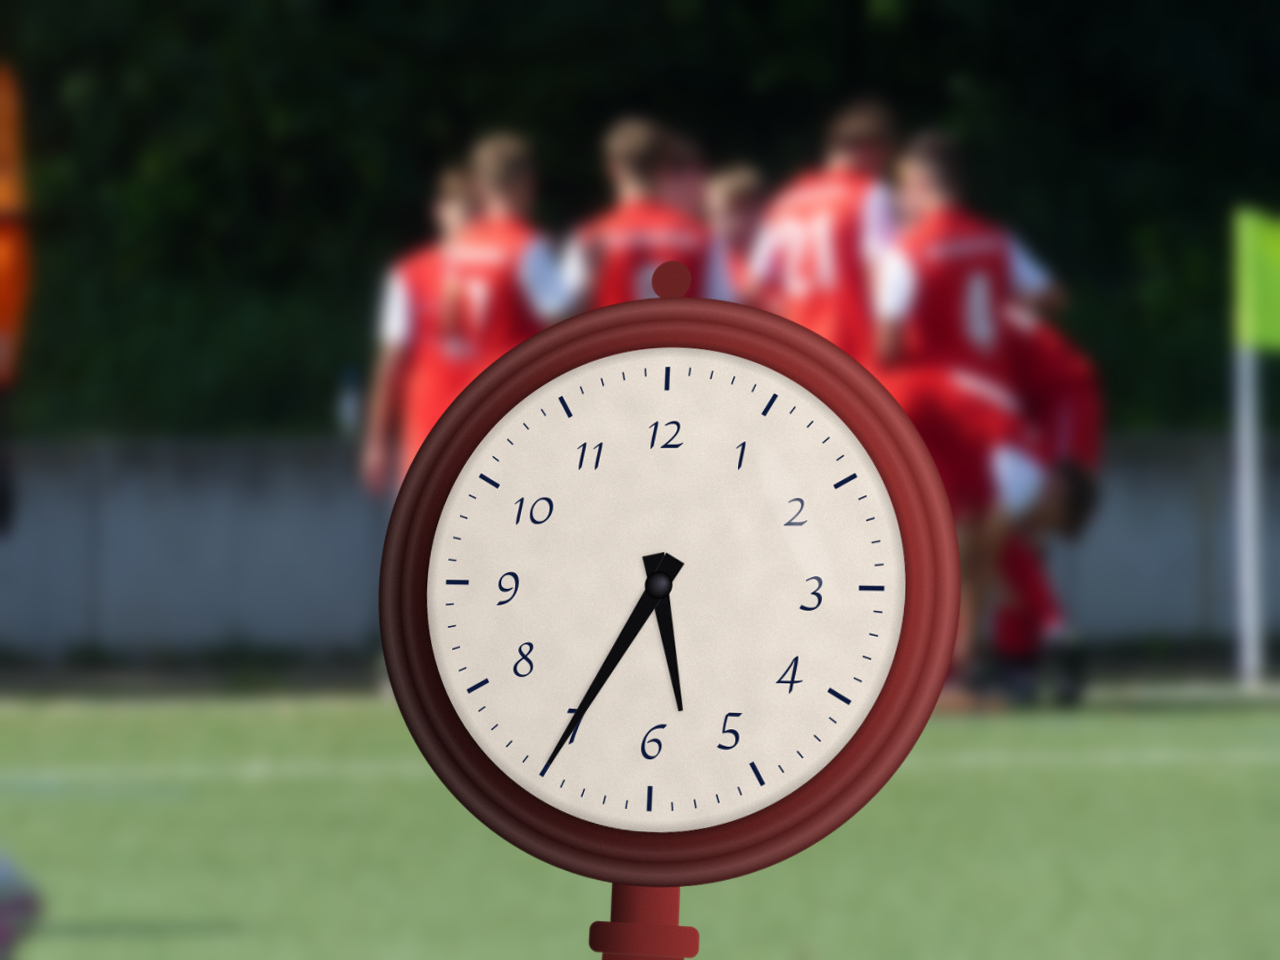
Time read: 5h35
